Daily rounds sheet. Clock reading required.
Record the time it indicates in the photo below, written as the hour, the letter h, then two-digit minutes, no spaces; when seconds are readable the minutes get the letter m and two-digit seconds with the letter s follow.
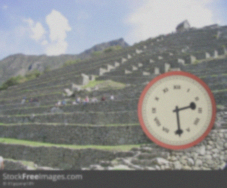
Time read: 2h29
